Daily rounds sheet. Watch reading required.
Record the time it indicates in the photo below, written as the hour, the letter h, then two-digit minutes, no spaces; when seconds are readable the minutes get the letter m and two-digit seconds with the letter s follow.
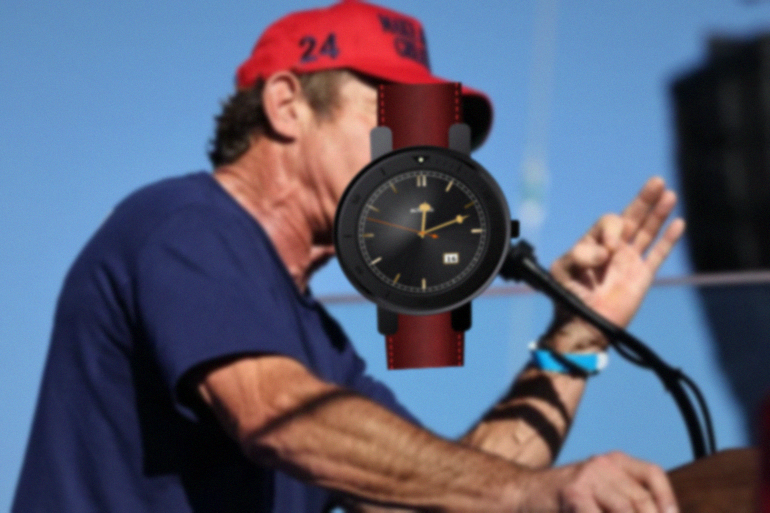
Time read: 12h11m48s
